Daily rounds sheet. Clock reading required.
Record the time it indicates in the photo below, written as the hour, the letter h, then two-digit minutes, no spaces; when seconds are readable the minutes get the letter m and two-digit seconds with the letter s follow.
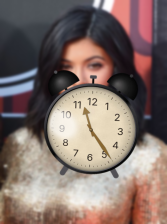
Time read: 11h24
